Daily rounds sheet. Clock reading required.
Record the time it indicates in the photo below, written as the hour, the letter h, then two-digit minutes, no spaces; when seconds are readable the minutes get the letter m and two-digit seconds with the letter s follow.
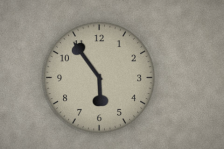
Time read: 5h54
